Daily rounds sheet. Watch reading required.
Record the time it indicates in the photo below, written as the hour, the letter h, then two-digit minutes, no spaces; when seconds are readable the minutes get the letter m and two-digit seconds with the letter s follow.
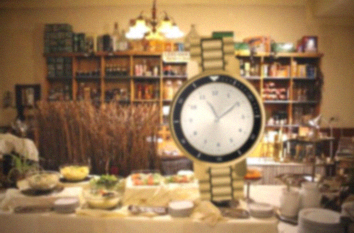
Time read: 11h09
